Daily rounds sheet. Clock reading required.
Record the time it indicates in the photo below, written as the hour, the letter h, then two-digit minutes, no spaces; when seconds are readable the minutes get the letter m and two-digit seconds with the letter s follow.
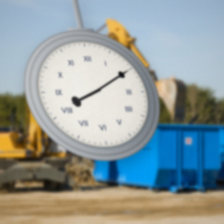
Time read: 8h10
